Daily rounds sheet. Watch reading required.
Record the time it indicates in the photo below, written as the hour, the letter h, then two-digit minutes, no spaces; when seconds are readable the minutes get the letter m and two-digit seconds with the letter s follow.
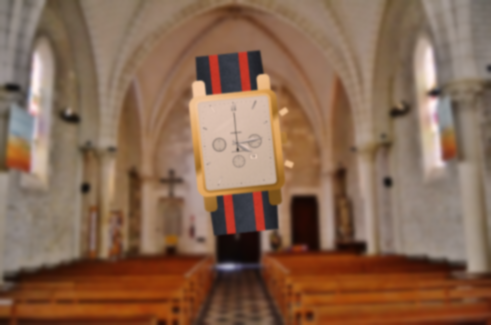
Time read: 4h14
